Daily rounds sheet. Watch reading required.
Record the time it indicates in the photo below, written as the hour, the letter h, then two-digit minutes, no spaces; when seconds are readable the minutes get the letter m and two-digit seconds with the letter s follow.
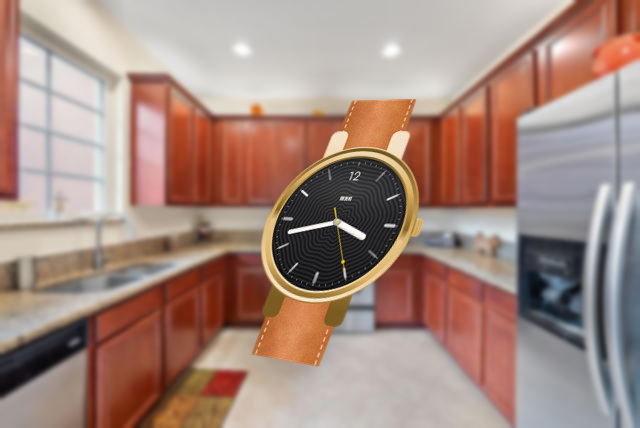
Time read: 3h42m25s
